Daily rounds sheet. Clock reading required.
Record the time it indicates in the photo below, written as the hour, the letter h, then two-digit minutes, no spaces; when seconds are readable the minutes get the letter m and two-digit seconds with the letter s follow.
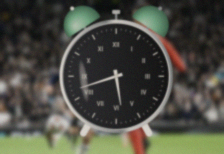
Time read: 5h42
